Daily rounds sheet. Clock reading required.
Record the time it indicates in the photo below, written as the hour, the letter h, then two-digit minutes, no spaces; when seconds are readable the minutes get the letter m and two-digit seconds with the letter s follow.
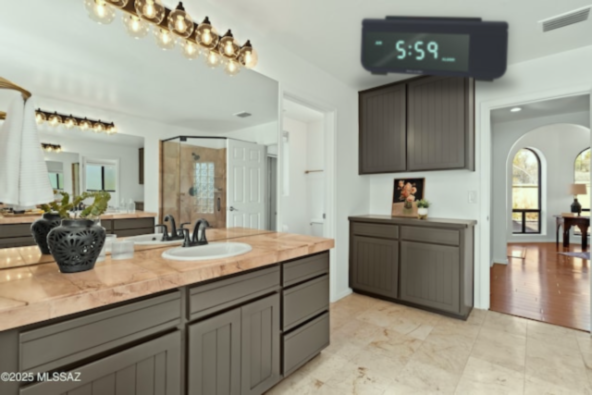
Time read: 5h59
